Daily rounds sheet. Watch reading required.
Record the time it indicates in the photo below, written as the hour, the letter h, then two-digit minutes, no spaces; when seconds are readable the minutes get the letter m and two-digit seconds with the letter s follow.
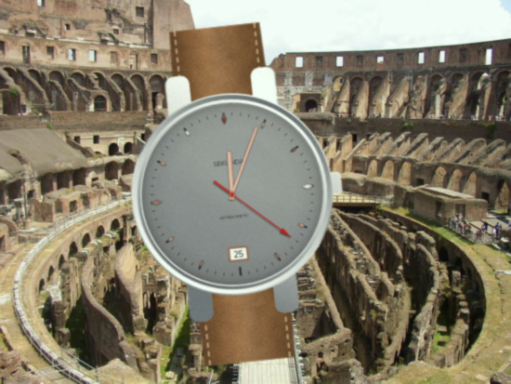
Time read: 12h04m22s
